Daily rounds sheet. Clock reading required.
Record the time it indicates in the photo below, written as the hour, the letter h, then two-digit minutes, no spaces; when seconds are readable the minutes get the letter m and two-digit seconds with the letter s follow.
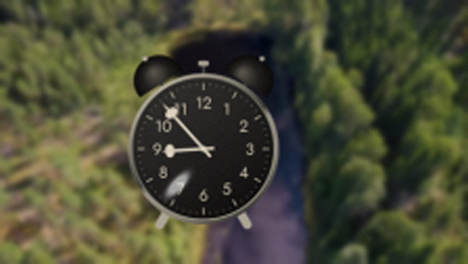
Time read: 8h53
